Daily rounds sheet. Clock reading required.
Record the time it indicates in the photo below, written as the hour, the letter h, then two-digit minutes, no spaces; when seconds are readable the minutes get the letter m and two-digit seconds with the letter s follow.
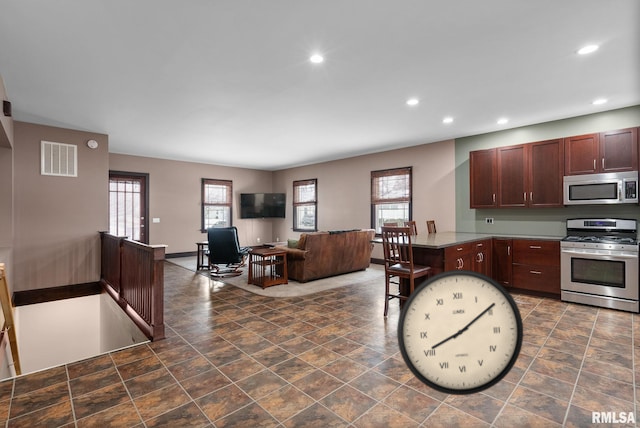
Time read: 8h09
